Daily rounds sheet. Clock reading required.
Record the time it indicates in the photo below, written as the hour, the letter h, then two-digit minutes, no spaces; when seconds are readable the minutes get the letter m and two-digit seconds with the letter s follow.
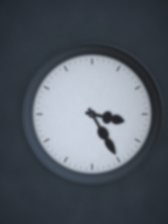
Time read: 3h25
